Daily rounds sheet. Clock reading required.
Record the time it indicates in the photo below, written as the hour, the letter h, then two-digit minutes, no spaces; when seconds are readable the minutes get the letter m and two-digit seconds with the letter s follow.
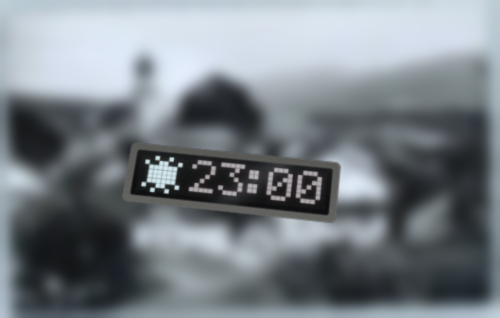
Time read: 23h00
